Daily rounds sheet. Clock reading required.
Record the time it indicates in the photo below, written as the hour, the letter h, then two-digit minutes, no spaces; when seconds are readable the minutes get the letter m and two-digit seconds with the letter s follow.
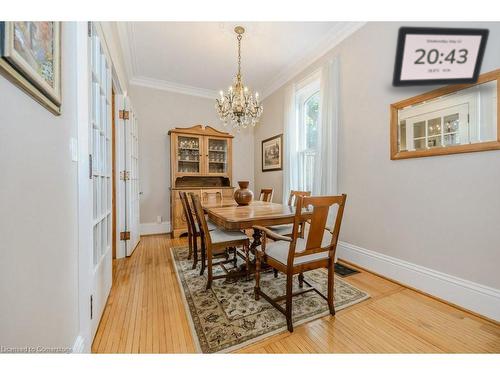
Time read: 20h43
